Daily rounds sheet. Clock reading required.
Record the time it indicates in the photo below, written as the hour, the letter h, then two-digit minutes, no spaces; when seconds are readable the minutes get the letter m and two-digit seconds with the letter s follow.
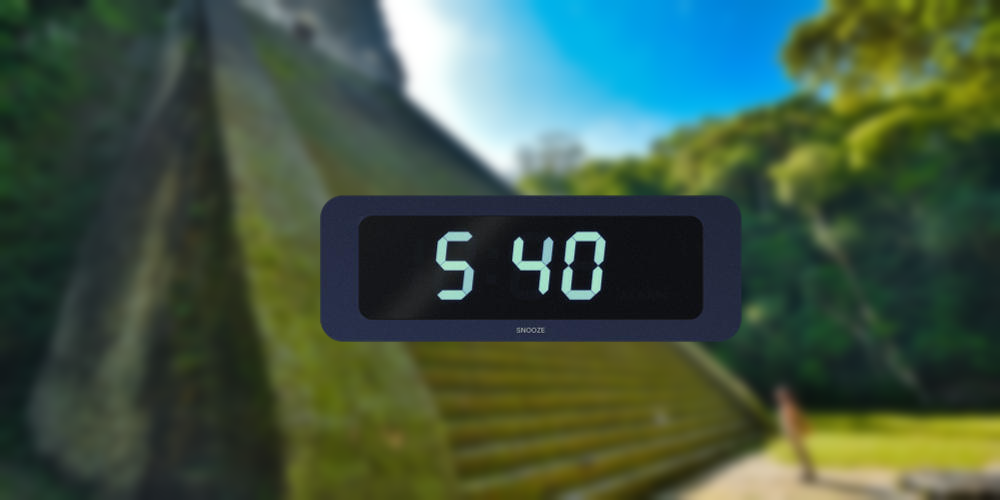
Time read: 5h40
